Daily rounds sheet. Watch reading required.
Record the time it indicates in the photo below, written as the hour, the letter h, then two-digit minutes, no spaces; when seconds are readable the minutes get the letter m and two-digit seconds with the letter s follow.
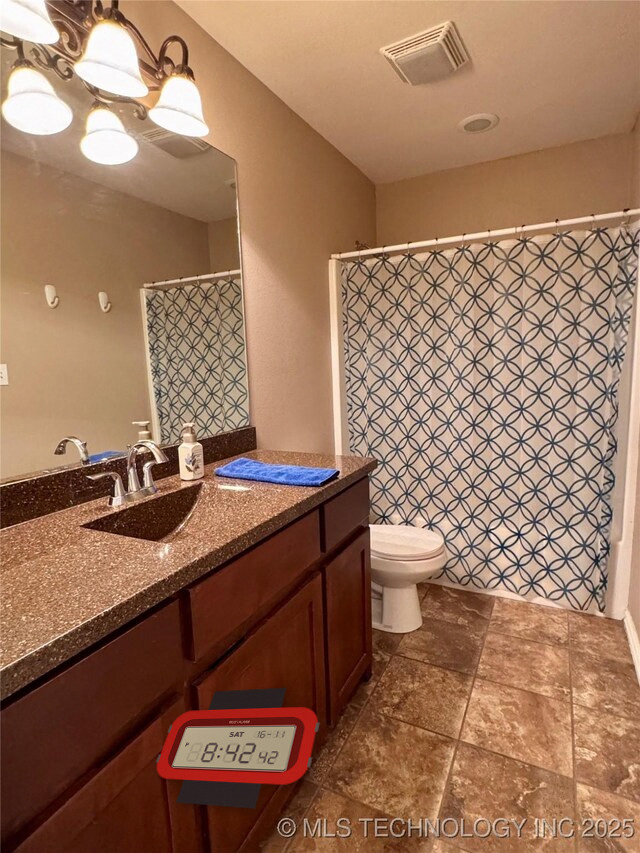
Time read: 8h42m42s
